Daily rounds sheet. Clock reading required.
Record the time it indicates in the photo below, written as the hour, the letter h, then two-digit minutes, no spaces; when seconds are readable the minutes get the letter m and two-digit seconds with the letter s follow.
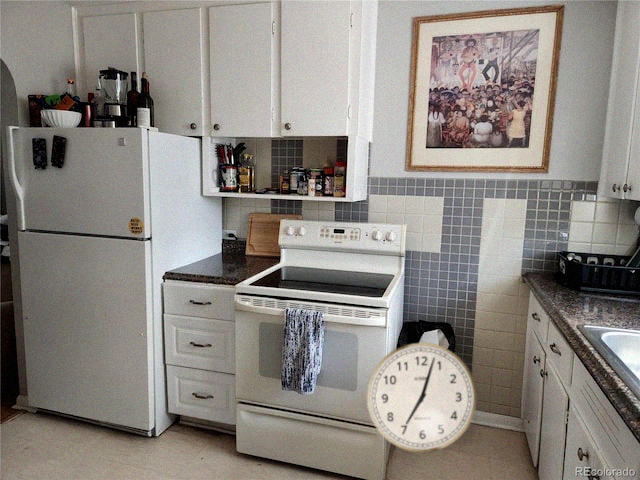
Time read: 7h03
